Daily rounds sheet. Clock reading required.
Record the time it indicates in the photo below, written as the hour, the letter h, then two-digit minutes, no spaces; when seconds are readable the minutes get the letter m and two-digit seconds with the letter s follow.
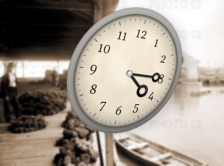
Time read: 4h15
